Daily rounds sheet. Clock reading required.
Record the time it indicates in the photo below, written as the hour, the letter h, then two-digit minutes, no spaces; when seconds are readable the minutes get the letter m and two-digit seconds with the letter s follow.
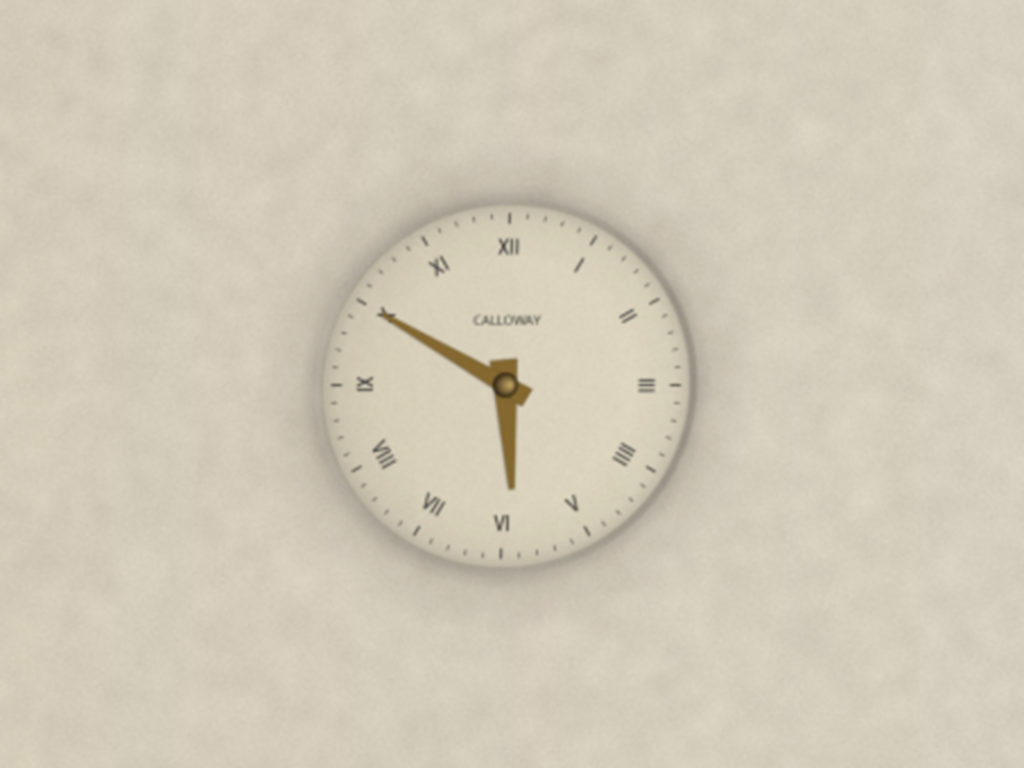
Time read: 5h50
